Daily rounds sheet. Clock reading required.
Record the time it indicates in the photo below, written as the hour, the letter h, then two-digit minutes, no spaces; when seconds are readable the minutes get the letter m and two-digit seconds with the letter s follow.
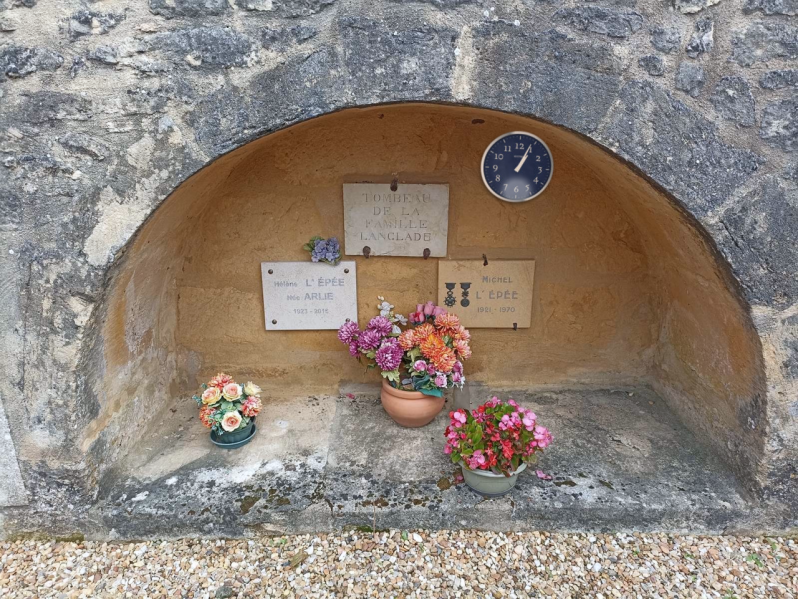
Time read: 1h04
